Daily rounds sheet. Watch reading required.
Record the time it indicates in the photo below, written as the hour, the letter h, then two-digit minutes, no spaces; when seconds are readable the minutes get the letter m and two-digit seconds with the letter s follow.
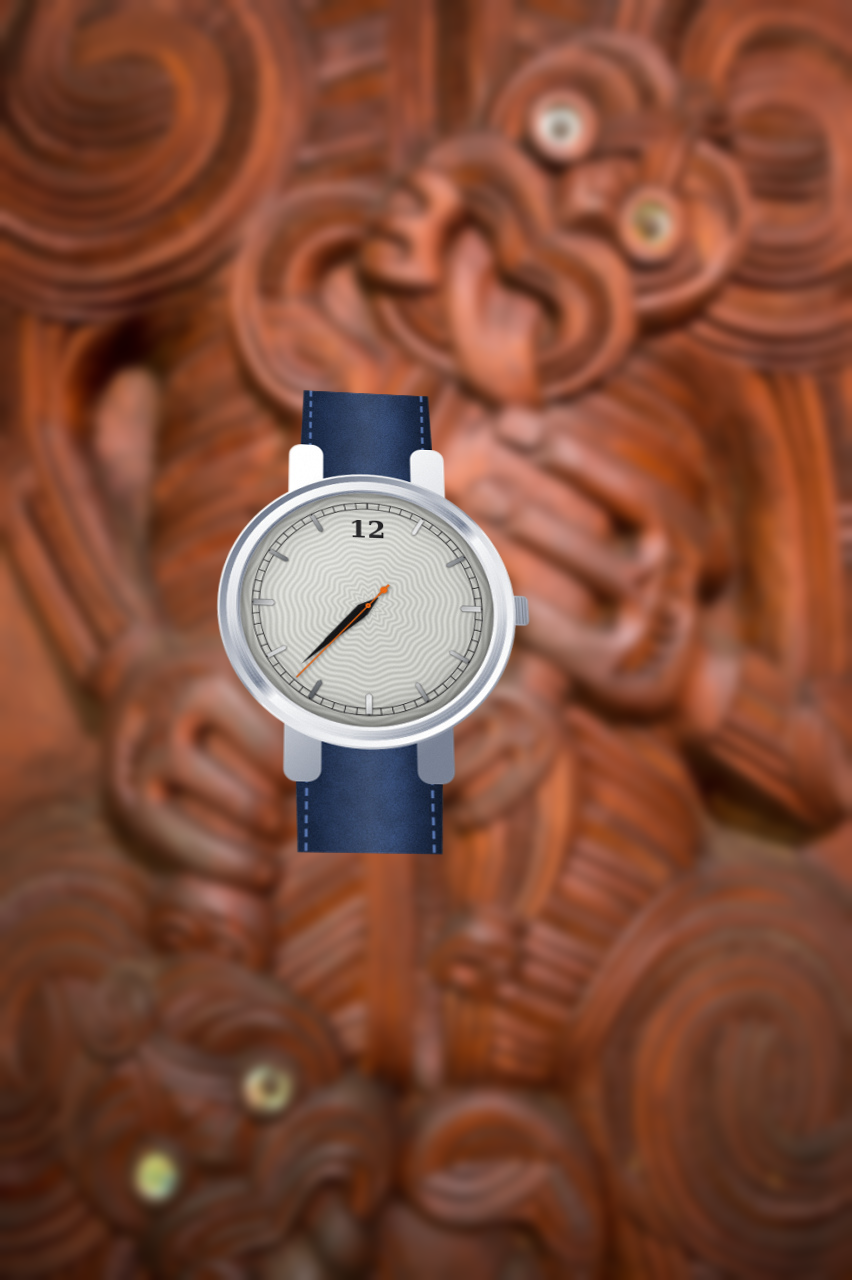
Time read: 7h37m37s
